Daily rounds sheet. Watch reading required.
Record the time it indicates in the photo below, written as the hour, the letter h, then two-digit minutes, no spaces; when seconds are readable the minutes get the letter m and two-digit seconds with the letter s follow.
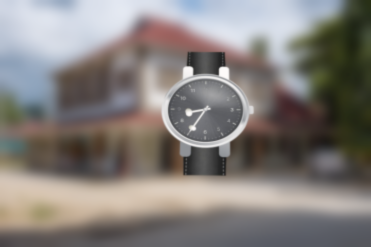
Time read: 8h35
